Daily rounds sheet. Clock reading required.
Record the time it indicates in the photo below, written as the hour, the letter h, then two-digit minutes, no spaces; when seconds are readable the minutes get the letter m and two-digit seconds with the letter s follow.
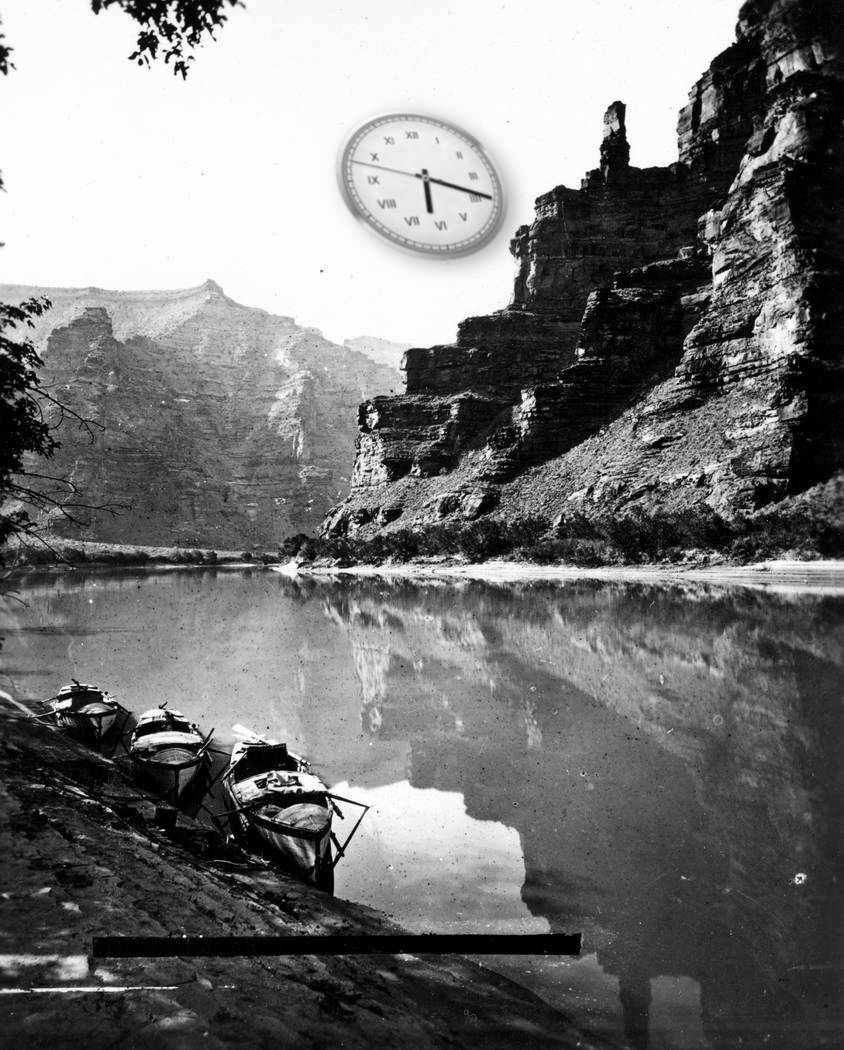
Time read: 6h18m48s
